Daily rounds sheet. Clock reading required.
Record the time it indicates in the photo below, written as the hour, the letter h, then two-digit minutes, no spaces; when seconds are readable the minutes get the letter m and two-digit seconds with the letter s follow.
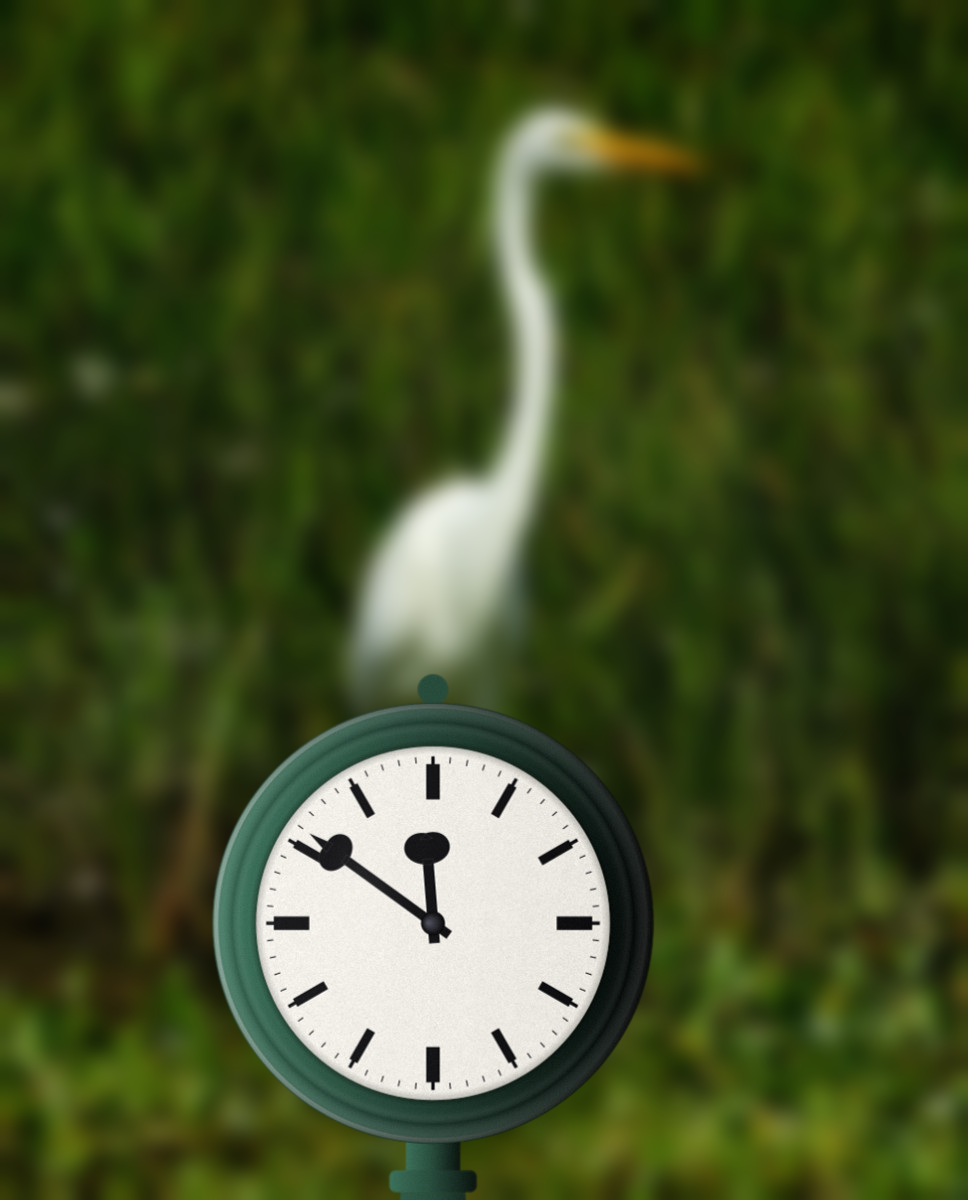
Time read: 11h51
